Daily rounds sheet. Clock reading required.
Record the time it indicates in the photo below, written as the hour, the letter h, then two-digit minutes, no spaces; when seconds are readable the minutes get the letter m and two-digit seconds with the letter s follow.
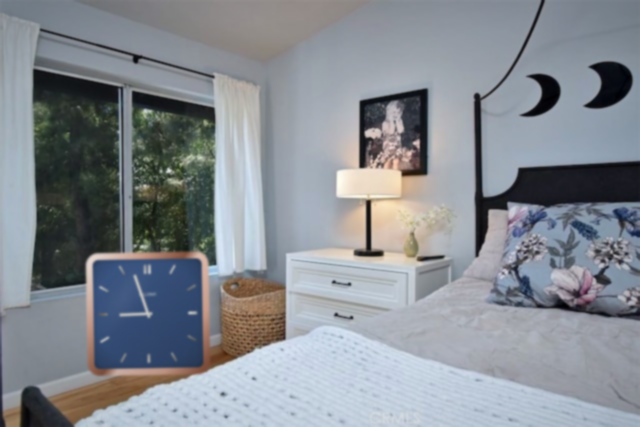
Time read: 8h57
